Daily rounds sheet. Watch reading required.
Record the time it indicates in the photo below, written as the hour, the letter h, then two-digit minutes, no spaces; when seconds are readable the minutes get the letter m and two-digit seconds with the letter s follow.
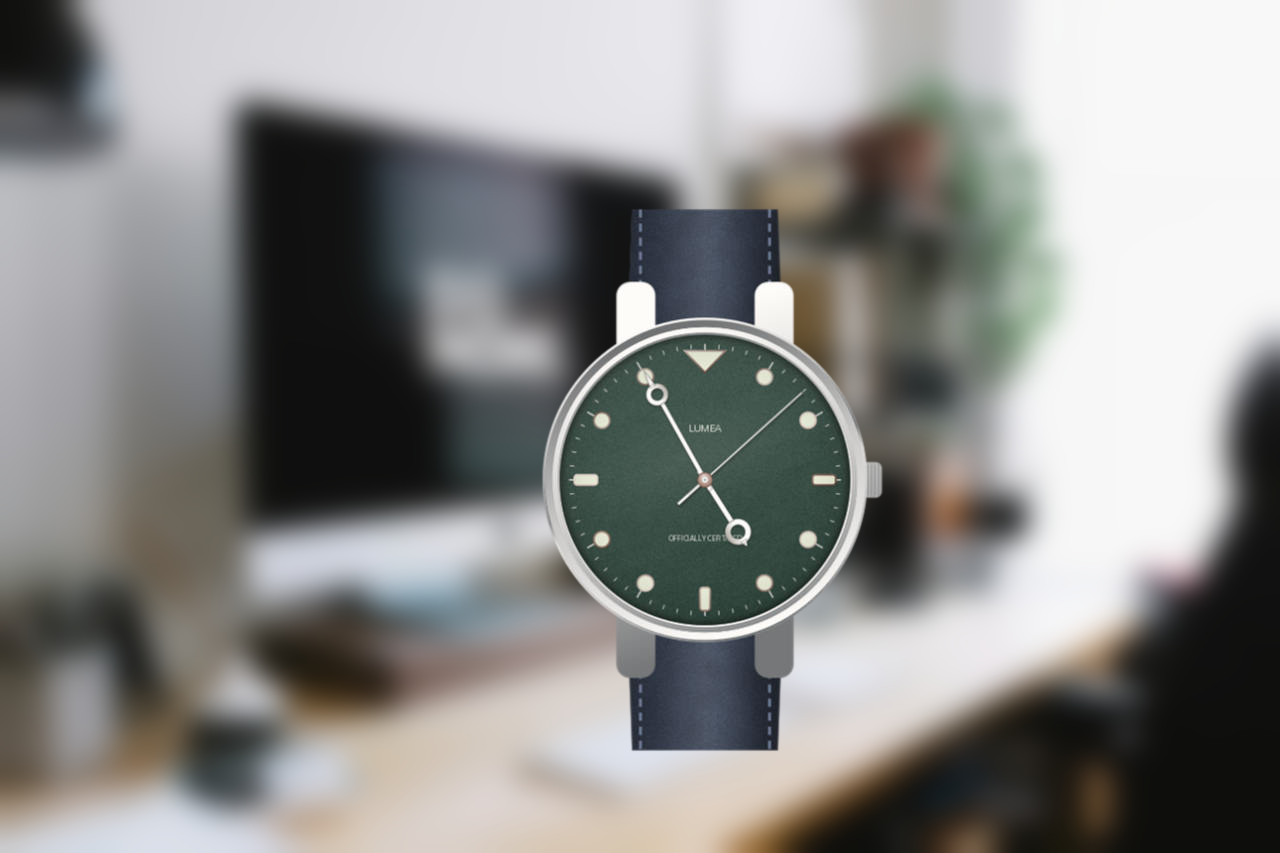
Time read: 4h55m08s
